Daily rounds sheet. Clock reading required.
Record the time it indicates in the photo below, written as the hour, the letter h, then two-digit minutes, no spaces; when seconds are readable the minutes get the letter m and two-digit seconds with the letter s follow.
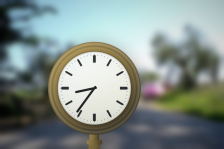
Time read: 8h36
